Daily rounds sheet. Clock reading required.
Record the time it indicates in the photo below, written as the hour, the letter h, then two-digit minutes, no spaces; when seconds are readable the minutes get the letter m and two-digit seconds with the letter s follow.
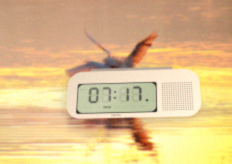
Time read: 7h17
